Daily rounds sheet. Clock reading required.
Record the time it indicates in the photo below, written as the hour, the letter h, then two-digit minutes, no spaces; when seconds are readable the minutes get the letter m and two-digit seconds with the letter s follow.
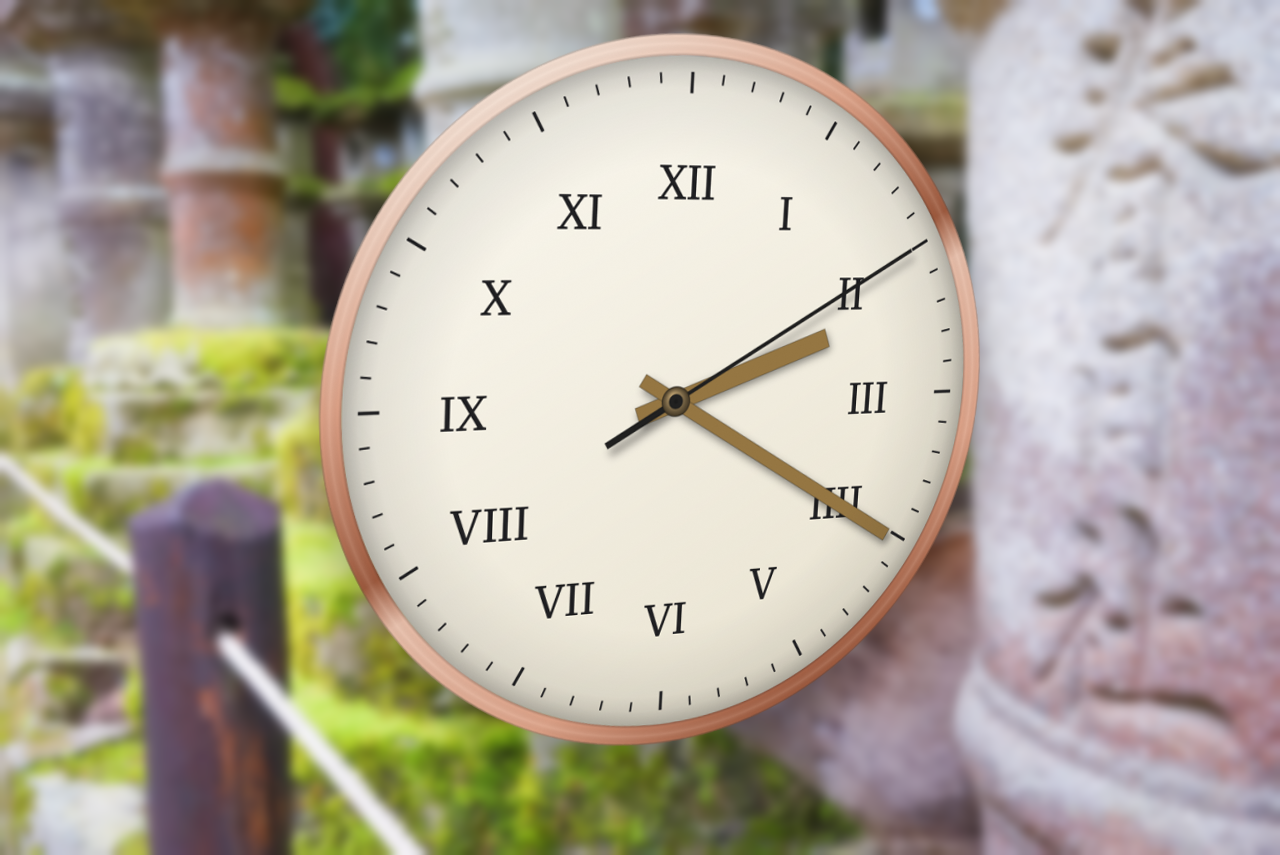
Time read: 2h20m10s
